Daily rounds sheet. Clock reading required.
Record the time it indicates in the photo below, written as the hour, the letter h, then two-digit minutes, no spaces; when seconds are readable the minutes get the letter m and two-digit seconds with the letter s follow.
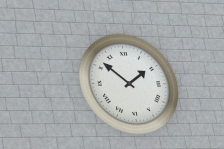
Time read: 1h52
